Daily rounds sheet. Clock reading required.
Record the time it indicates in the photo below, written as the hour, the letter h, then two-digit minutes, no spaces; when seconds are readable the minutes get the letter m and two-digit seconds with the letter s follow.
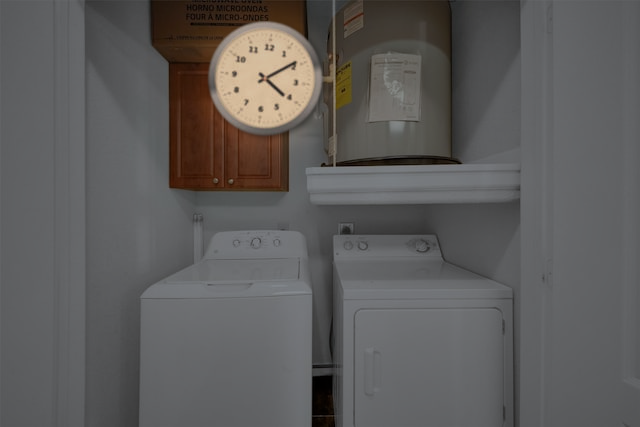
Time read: 4h09
